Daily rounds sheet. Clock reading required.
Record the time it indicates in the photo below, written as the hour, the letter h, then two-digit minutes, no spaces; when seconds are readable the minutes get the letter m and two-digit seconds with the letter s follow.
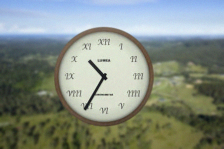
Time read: 10h35
